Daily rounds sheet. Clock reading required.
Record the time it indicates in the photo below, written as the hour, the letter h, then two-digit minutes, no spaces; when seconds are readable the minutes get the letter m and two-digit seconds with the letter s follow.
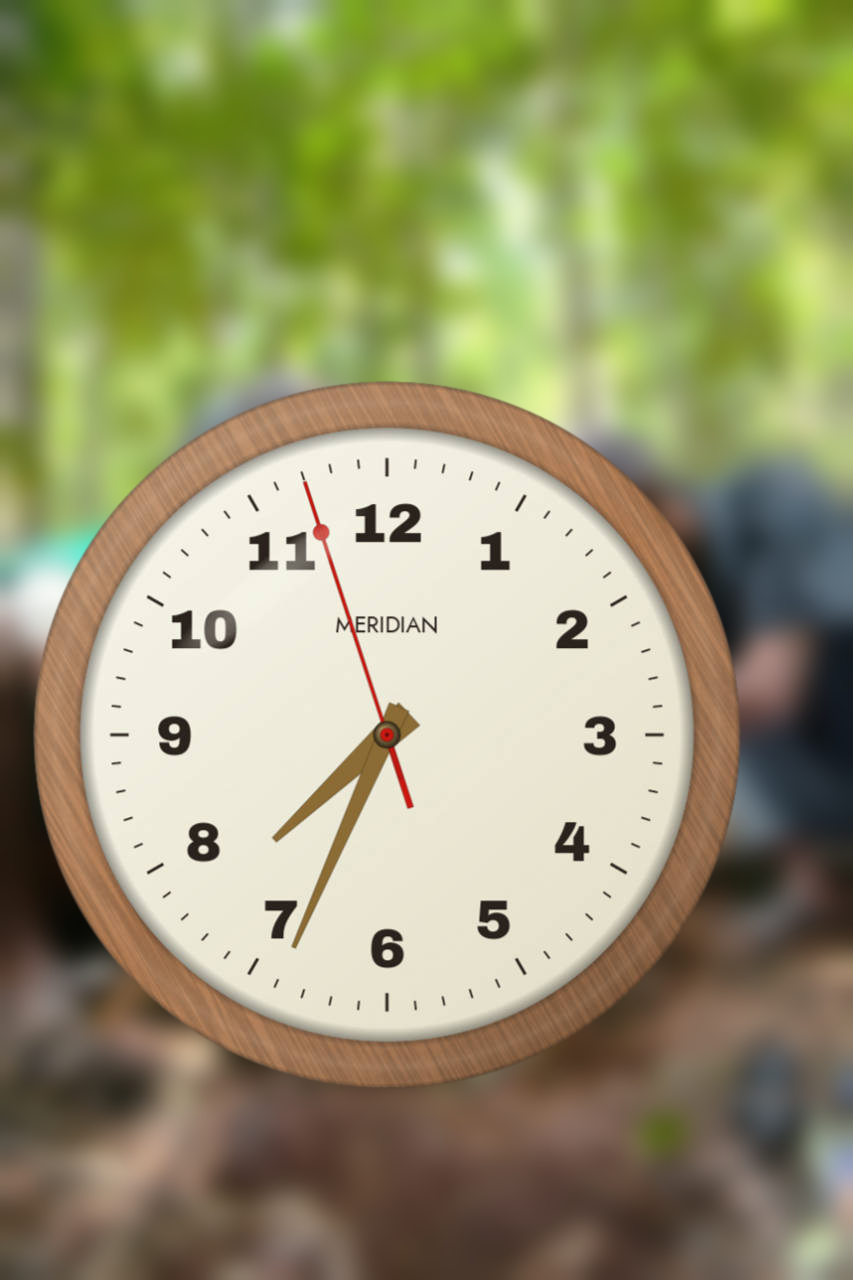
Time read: 7h33m57s
